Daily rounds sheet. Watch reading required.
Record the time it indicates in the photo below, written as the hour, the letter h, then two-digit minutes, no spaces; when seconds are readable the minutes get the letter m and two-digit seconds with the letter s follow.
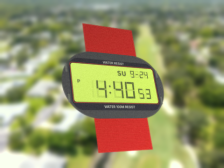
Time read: 4h40m53s
